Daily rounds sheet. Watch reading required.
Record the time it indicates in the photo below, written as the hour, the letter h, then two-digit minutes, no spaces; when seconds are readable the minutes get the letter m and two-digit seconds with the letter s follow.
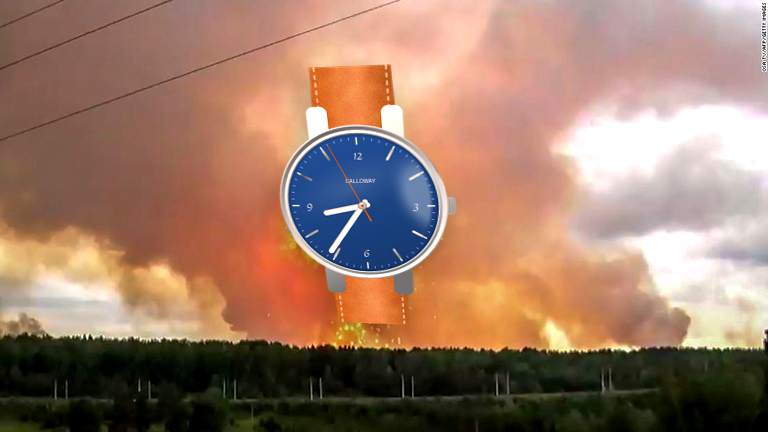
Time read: 8h35m56s
